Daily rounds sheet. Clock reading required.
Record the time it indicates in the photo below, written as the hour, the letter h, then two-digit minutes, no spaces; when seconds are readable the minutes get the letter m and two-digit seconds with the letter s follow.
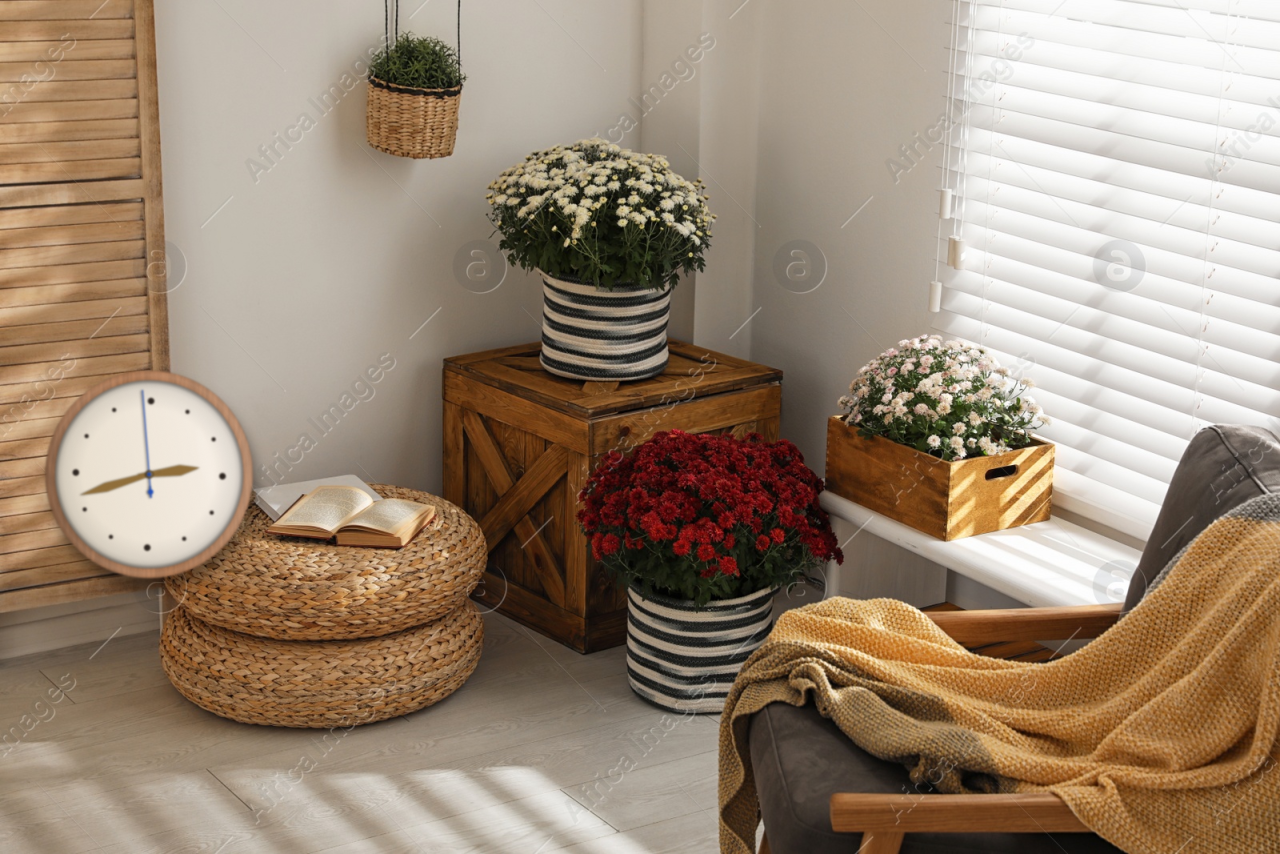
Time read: 2h41m59s
